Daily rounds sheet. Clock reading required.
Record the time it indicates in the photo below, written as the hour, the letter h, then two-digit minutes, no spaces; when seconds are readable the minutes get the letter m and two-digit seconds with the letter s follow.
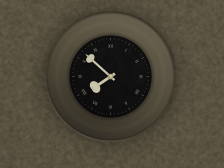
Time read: 7h52
